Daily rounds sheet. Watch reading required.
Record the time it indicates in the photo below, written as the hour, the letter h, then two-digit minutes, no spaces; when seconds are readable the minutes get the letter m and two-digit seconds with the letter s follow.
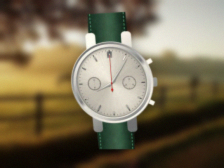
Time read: 8h06
